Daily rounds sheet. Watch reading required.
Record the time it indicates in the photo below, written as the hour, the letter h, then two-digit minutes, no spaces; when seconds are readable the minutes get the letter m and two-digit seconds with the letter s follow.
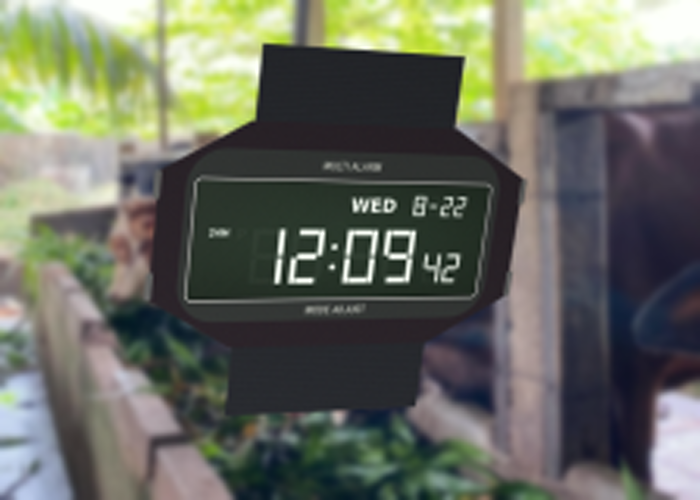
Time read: 12h09m42s
